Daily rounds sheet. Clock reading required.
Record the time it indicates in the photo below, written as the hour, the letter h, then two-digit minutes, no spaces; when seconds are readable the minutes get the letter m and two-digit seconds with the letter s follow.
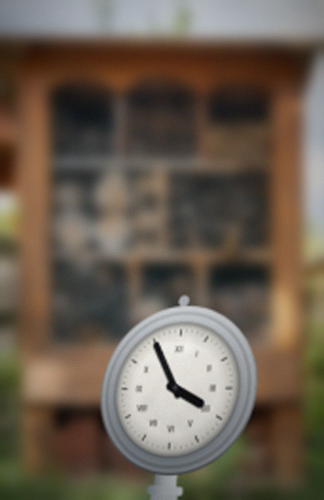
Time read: 3h55
